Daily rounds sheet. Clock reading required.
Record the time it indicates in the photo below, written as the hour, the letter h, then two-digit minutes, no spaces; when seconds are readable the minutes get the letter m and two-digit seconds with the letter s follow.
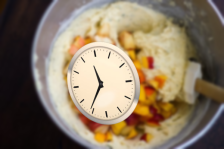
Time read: 11h36
